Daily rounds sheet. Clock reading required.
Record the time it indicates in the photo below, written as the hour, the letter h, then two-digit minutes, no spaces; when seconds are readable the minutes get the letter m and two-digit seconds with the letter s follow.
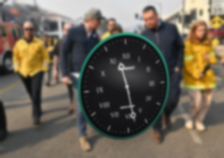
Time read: 11h28
